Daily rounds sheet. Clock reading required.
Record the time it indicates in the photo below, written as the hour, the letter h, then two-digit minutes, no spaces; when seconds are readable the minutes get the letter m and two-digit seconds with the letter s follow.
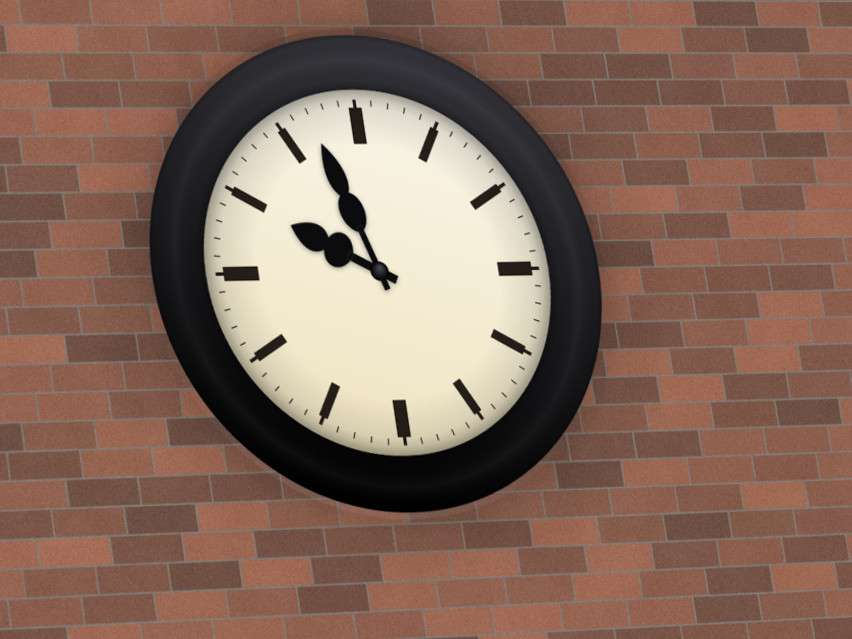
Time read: 9h57
